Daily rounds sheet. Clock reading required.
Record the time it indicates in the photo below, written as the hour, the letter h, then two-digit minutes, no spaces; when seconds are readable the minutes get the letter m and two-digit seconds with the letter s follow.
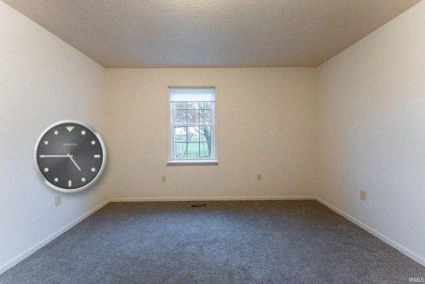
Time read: 4h45
